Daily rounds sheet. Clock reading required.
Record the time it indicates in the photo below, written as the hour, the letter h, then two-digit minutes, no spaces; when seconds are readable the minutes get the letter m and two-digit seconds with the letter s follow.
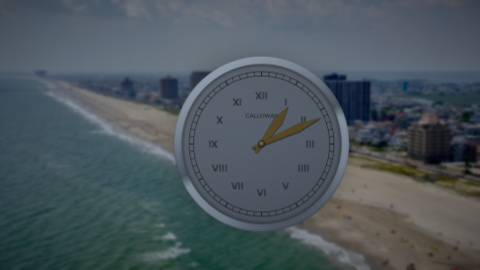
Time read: 1h11
